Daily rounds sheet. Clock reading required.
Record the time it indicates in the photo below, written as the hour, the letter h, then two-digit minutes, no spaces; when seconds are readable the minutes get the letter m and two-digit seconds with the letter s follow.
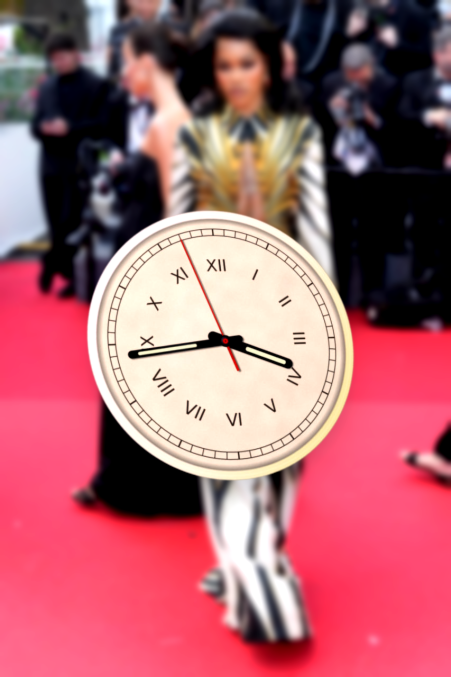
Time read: 3h43m57s
